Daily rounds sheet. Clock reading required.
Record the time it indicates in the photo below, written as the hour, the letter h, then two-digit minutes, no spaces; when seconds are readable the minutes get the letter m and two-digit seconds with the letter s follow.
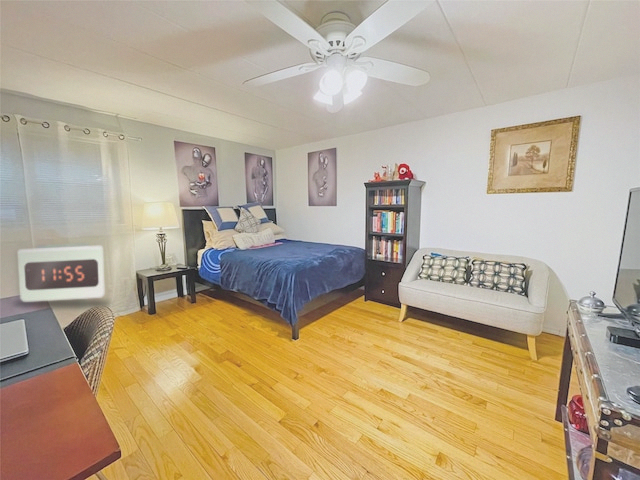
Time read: 11h55
